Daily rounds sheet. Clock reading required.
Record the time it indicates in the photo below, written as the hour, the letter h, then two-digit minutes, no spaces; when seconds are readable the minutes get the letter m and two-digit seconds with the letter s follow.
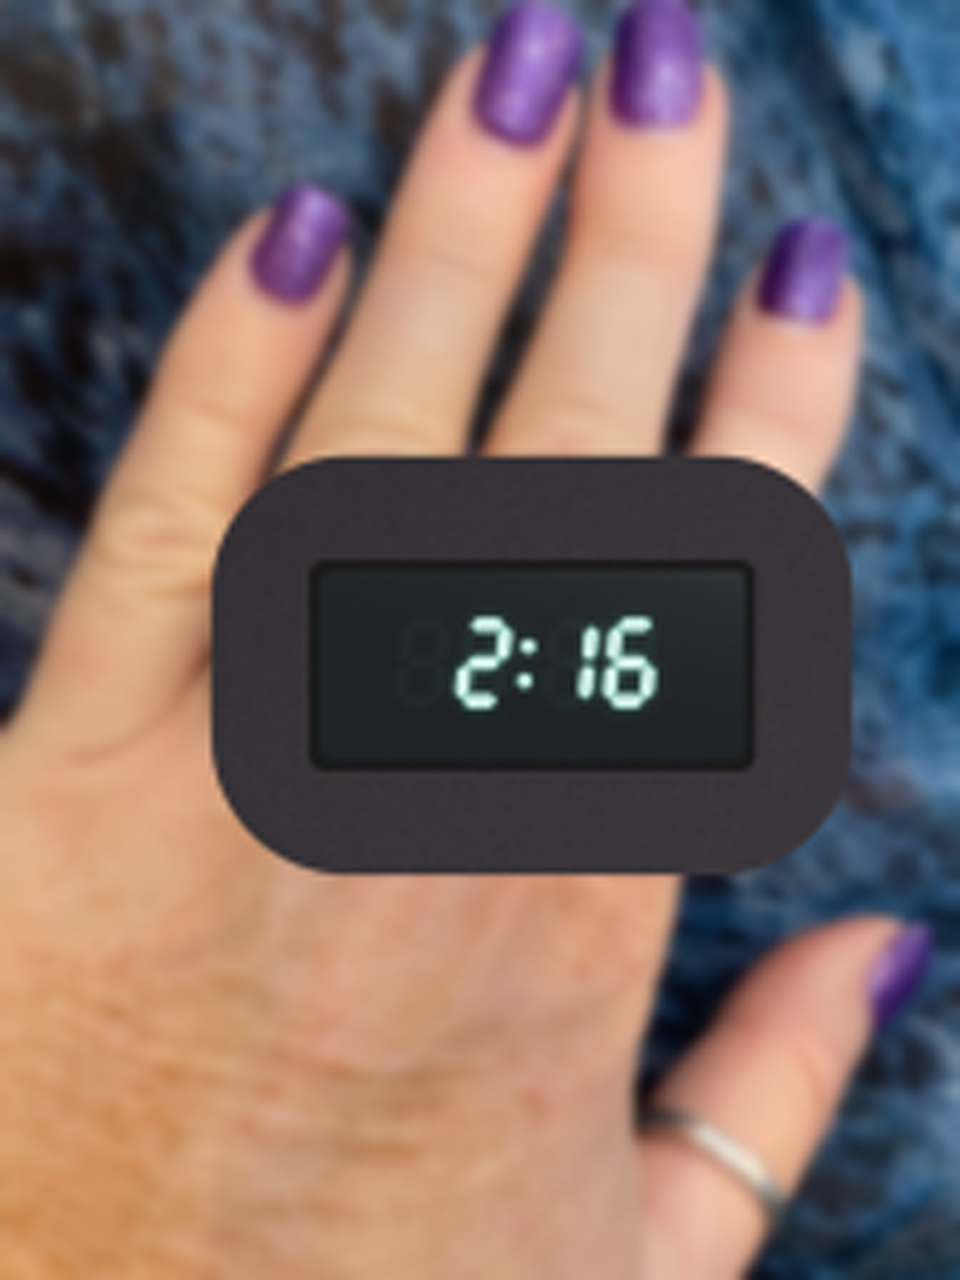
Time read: 2h16
